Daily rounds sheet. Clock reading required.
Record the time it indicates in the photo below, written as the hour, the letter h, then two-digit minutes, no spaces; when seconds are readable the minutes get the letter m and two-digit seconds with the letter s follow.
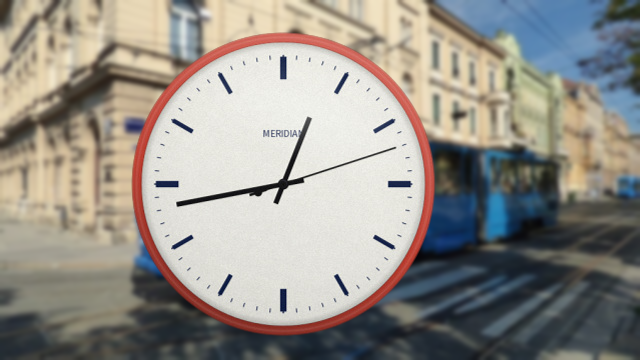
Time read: 12h43m12s
